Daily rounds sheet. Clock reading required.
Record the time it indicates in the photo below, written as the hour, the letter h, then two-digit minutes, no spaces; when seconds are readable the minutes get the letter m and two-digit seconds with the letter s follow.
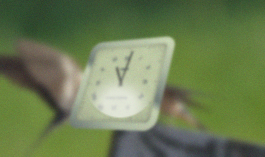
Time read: 11h01
